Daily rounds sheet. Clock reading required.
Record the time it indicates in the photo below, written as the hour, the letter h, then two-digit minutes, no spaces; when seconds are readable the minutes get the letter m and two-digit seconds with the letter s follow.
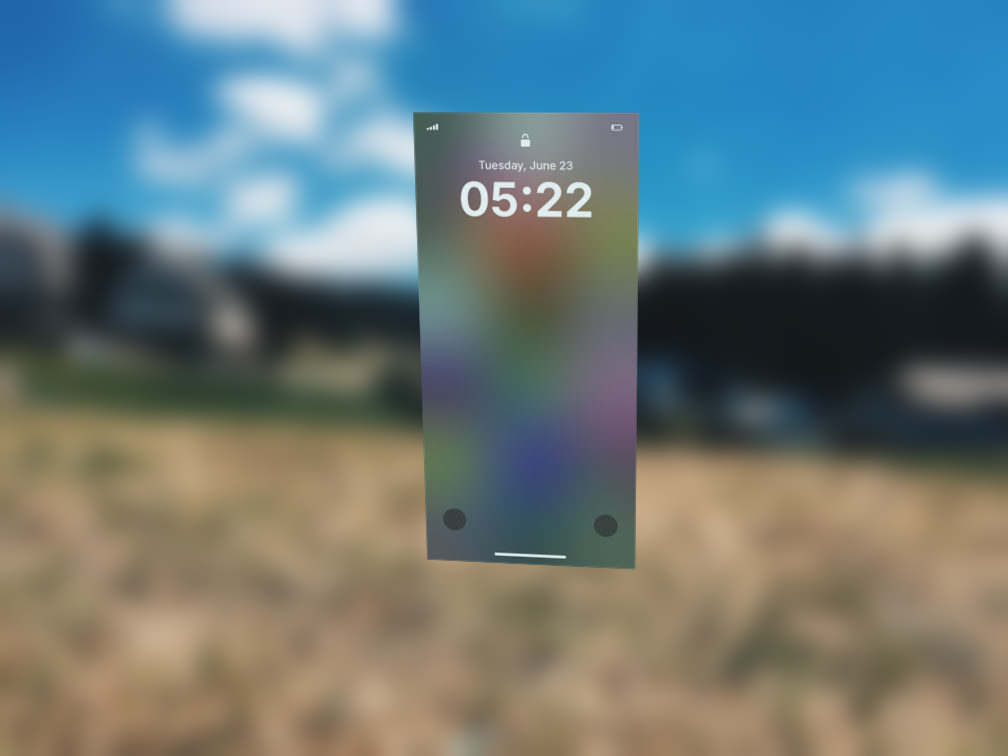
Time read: 5h22
